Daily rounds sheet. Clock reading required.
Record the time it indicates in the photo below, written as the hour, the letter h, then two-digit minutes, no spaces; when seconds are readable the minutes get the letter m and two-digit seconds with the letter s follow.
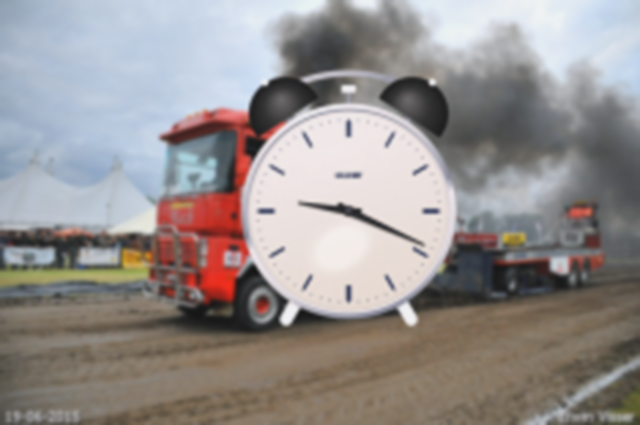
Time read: 9h19
